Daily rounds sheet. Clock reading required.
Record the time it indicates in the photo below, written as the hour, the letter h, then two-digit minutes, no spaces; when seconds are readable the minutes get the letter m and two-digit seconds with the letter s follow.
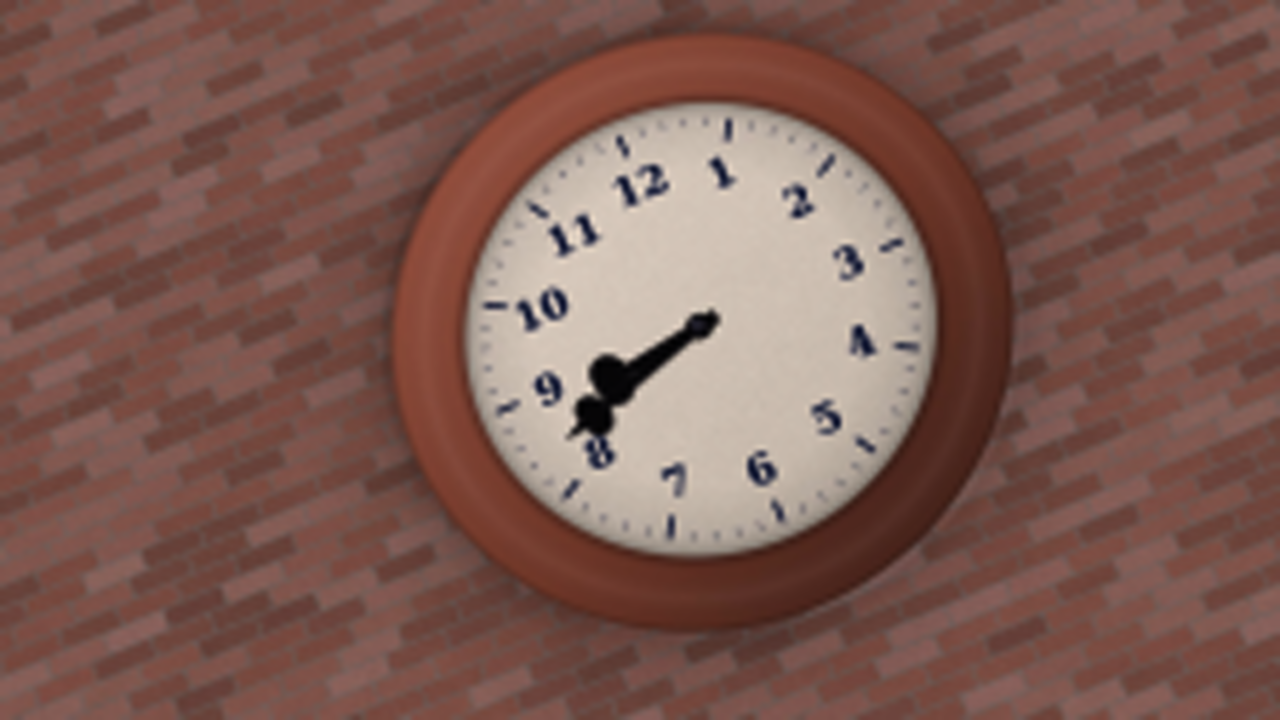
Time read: 8h42
